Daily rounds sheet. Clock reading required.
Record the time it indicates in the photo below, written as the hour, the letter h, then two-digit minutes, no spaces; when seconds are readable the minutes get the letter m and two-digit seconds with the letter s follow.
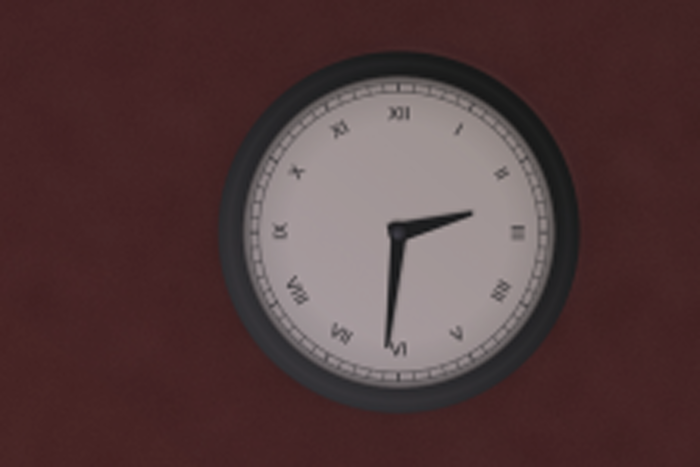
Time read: 2h31
